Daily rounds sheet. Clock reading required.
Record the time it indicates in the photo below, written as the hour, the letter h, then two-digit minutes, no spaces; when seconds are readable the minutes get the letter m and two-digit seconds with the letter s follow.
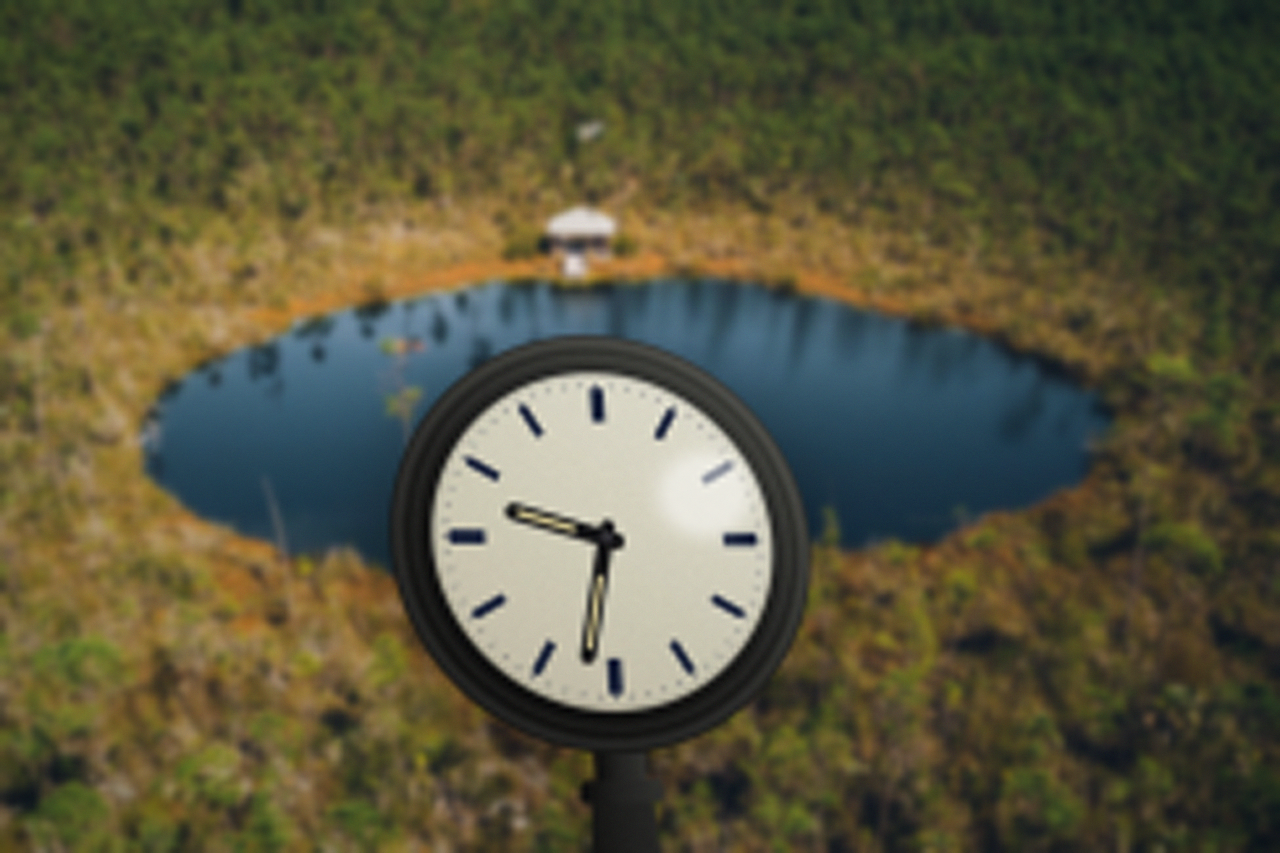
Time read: 9h32
